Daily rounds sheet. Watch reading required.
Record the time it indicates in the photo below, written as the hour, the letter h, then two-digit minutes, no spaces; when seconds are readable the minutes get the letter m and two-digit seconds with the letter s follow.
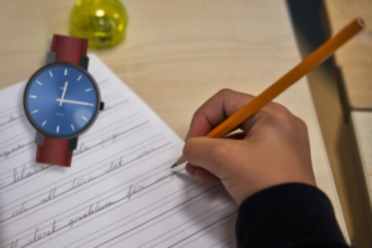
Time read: 12h15
